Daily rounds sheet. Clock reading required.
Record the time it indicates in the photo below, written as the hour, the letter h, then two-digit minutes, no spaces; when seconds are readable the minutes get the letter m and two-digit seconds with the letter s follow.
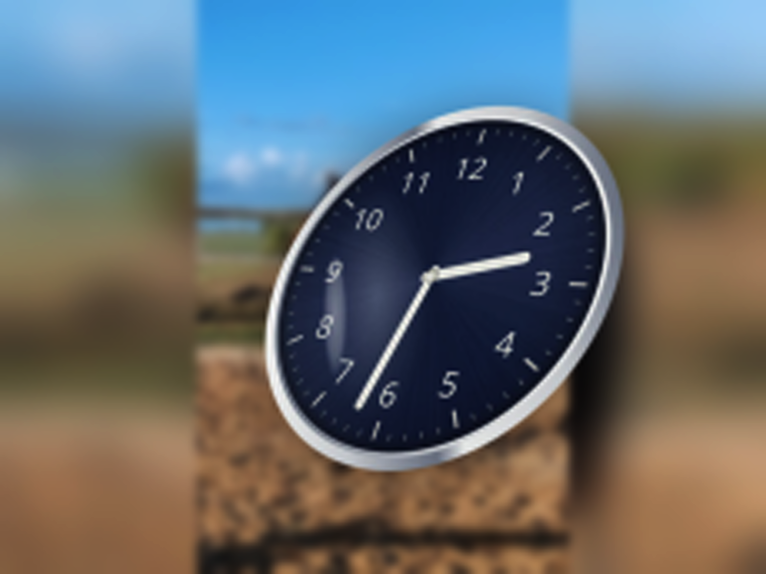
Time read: 2h32
